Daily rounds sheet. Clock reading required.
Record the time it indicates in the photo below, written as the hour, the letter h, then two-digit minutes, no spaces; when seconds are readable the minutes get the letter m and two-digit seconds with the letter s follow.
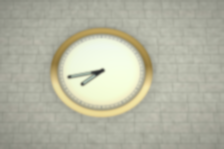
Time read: 7h43
